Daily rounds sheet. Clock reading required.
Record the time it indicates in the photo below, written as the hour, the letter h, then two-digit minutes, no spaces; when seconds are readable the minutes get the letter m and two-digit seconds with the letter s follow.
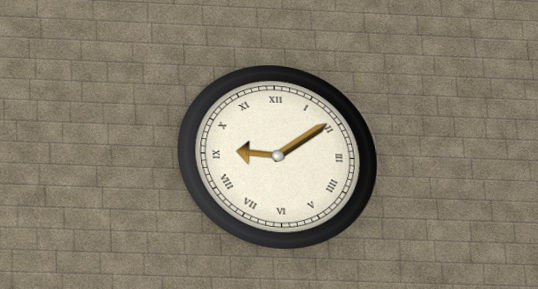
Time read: 9h09
